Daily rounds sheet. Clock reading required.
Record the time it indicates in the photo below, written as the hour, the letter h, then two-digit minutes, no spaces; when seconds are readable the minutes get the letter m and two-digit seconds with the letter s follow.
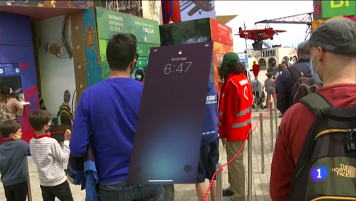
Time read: 6h47
